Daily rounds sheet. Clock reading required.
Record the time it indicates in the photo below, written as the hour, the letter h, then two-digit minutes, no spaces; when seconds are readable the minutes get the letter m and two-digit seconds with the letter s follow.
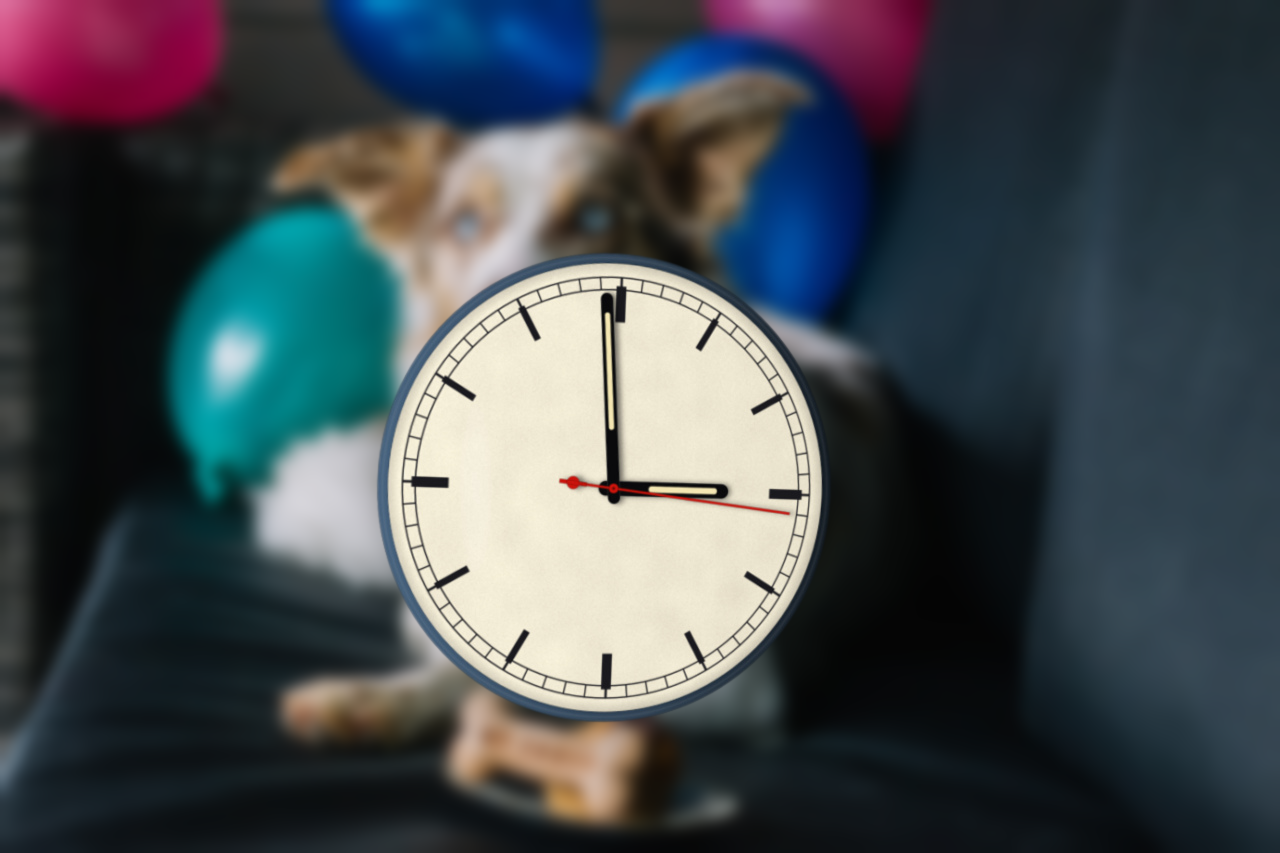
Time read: 2h59m16s
